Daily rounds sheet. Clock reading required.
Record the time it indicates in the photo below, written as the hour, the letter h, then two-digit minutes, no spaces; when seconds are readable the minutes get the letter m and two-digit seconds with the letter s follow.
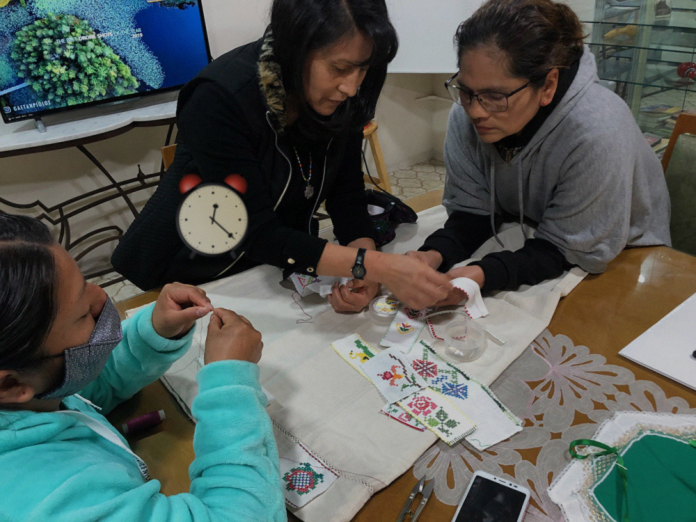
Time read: 12h22
